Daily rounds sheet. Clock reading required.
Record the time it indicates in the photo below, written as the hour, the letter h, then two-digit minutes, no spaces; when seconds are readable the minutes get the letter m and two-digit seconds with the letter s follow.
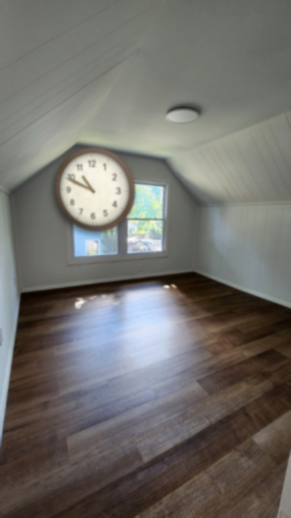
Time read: 10h49
